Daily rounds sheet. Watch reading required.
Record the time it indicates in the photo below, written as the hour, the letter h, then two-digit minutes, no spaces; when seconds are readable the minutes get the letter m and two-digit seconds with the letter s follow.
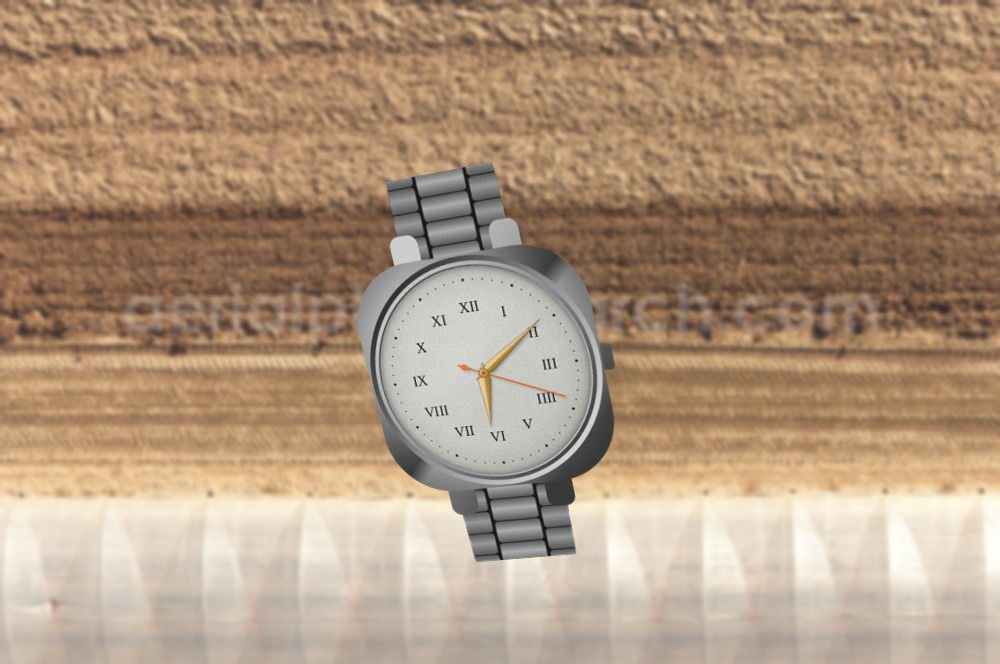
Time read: 6h09m19s
